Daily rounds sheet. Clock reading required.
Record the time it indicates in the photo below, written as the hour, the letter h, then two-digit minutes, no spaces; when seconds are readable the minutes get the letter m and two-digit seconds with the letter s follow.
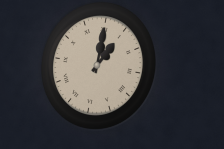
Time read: 1h00
